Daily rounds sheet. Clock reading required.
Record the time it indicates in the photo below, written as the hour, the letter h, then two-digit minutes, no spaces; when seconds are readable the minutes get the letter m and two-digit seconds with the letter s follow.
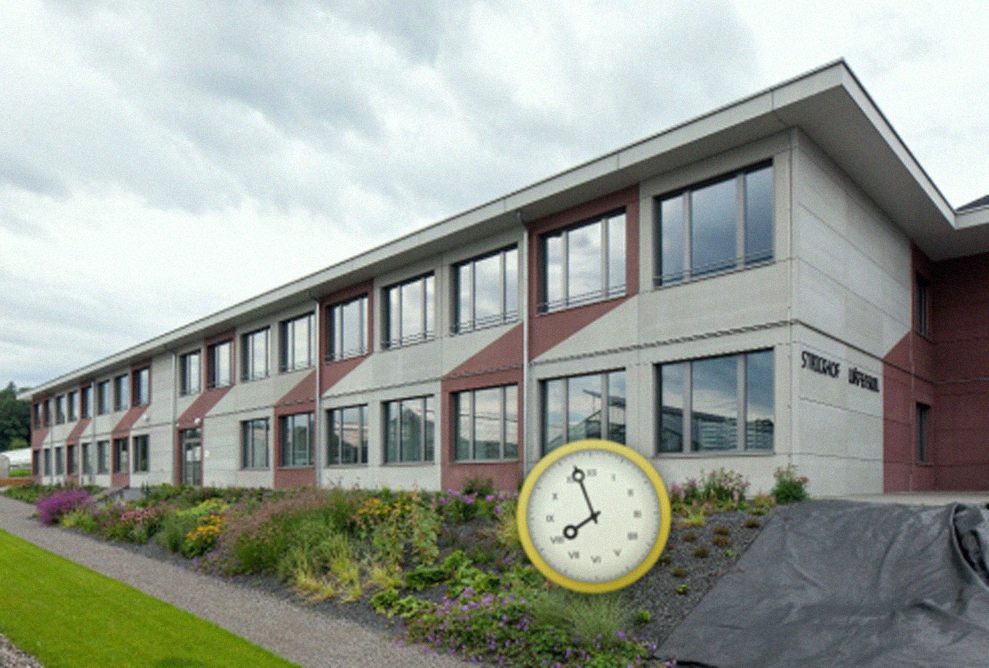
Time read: 7h57
